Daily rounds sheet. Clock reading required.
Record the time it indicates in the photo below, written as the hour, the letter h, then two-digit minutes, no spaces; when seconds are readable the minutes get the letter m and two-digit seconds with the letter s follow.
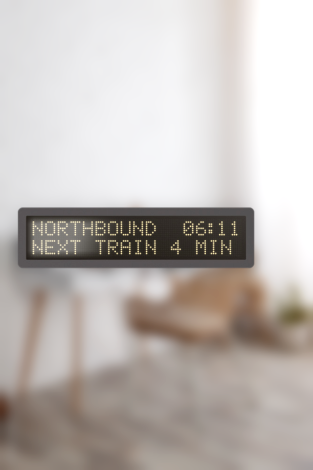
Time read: 6h11
